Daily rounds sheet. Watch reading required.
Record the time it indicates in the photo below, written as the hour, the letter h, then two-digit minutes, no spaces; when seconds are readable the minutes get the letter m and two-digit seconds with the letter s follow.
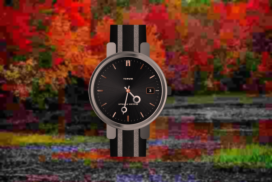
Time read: 4h32
